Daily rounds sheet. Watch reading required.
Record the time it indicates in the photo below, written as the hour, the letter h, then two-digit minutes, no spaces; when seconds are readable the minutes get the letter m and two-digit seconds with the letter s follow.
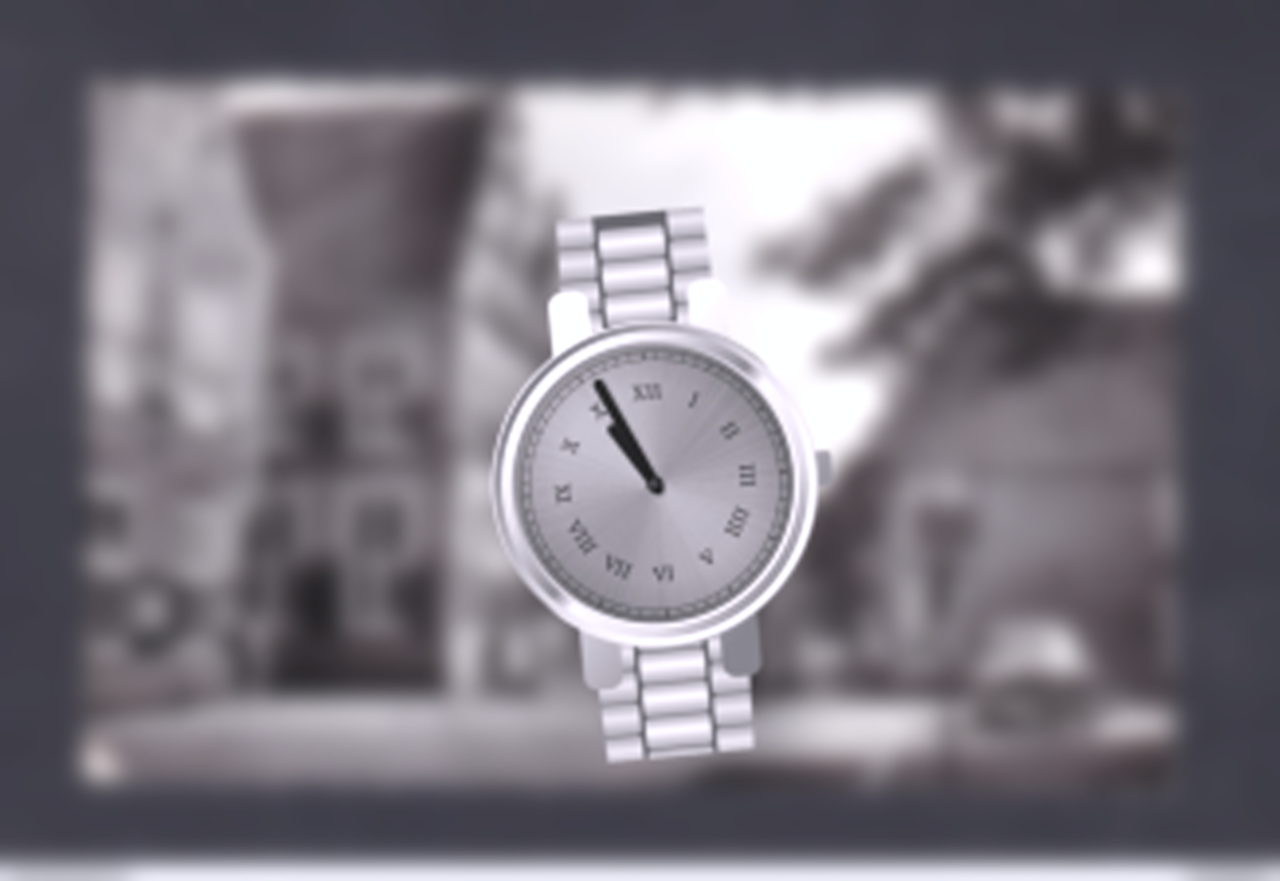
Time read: 10h56
